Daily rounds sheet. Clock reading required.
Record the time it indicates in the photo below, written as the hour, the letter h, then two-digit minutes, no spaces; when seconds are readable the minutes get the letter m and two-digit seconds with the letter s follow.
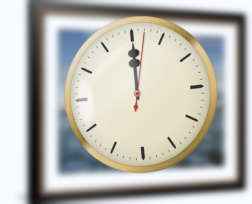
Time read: 12h00m02s
